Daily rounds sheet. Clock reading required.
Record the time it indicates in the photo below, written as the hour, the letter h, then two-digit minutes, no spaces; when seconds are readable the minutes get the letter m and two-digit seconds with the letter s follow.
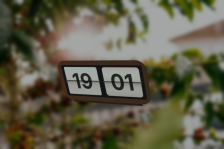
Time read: 19h01
